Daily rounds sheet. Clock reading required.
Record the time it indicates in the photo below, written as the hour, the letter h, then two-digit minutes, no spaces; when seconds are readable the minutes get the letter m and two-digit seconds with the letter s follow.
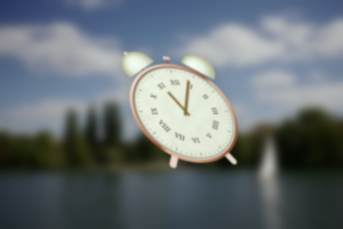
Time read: 11h04
